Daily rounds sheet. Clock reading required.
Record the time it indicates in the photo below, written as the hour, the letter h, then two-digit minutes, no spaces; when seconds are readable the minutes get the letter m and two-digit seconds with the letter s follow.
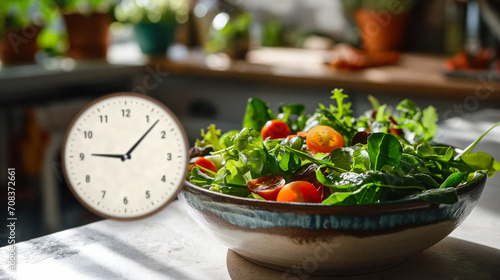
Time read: 9h07
